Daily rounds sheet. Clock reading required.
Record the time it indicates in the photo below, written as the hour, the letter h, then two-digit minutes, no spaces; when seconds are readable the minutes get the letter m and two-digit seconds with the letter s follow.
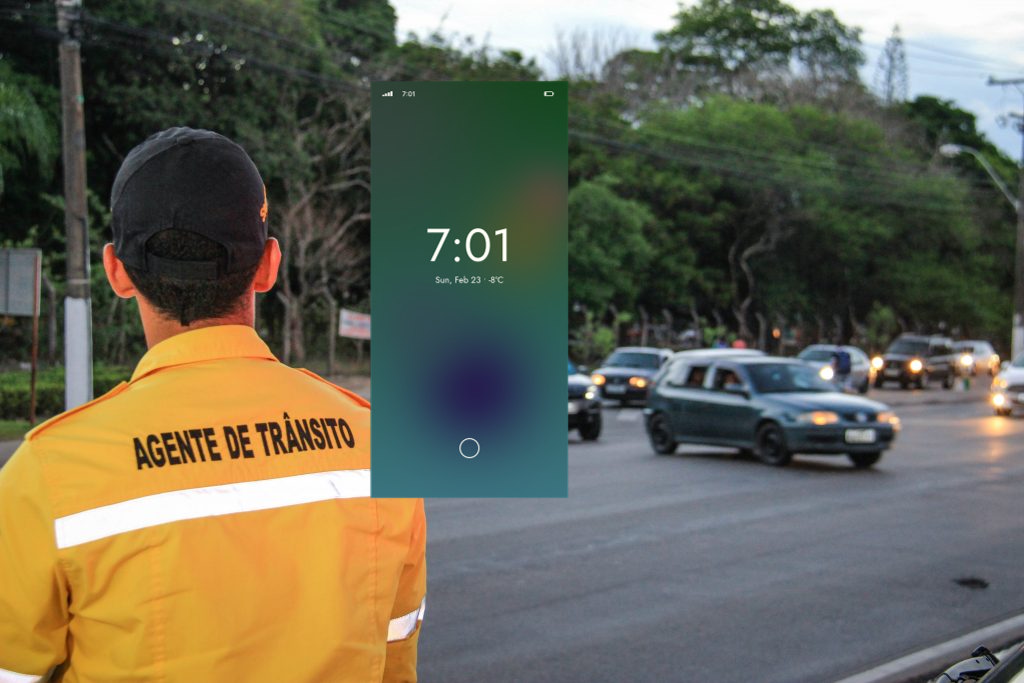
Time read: 7h01
